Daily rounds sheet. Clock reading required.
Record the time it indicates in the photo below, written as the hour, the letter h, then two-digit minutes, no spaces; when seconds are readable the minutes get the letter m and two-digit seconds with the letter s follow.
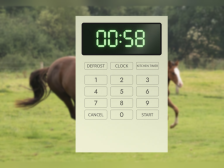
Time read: 0h58
